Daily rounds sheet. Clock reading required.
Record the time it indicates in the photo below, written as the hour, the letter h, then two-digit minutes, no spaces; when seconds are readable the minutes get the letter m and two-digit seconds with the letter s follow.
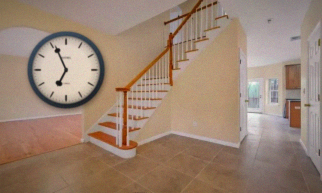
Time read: 6h56
